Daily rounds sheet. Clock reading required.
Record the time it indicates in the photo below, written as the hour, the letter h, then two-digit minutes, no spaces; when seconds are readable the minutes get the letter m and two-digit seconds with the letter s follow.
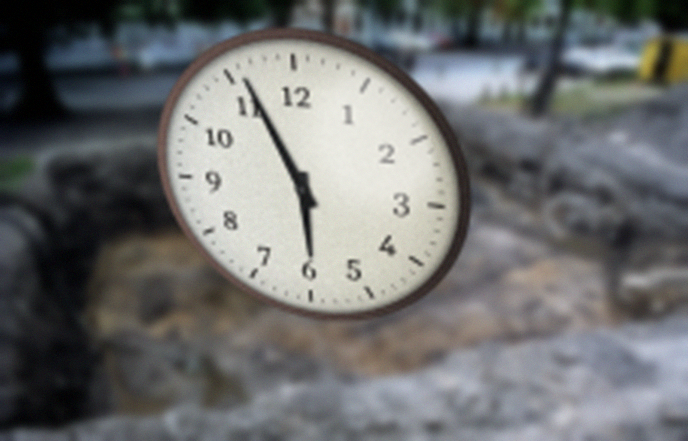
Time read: 5h56
